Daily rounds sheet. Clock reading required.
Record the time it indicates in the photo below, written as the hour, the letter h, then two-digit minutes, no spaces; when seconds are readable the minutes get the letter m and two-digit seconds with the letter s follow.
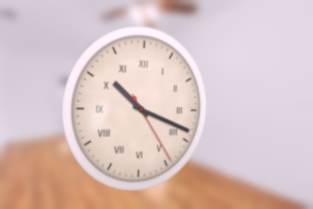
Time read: 10h18m24s
